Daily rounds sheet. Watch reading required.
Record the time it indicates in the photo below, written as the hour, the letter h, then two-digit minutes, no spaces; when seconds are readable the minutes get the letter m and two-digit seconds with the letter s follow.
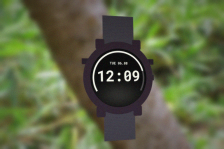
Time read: 12h09
